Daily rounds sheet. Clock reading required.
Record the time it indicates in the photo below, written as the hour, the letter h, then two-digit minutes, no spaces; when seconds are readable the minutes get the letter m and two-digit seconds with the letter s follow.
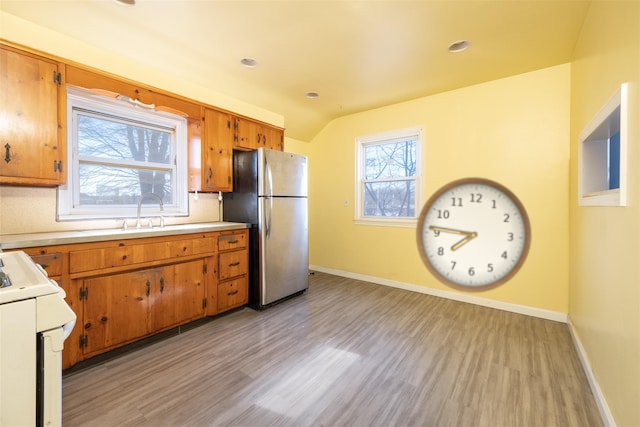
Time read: 7h46
